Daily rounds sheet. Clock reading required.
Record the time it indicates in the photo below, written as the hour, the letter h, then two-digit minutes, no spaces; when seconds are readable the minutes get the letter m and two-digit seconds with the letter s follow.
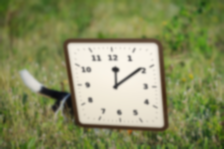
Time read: 12h09
